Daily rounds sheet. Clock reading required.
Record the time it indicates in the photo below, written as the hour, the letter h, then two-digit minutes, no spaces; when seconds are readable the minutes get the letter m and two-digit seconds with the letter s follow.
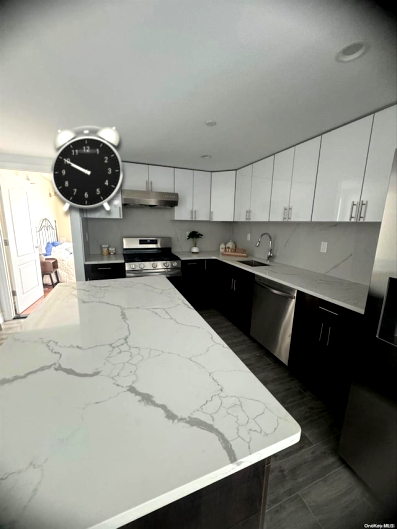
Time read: 9h50
